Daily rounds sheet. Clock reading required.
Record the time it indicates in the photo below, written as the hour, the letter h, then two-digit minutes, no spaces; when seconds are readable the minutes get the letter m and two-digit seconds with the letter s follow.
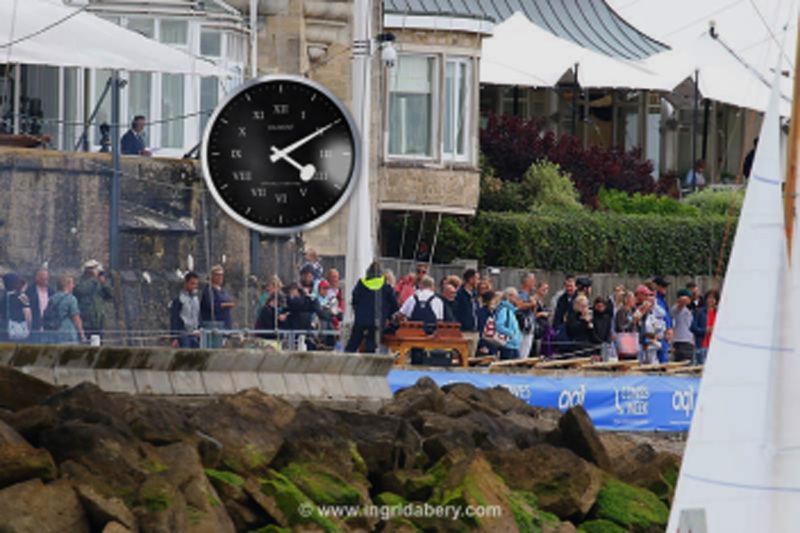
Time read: 4h10
